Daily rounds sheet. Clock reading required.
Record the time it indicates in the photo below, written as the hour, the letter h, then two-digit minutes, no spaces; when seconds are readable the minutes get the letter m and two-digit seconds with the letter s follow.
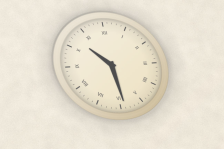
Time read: 10h29
